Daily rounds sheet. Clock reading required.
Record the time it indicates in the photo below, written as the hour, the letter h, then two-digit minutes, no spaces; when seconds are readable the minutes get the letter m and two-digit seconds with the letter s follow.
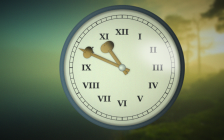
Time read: 10h49
